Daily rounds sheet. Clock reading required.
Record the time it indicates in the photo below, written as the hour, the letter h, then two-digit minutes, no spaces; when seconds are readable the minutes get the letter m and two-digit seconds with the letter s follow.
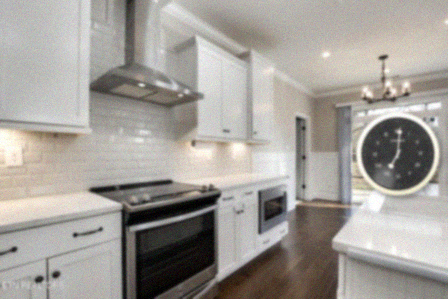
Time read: 7h01
